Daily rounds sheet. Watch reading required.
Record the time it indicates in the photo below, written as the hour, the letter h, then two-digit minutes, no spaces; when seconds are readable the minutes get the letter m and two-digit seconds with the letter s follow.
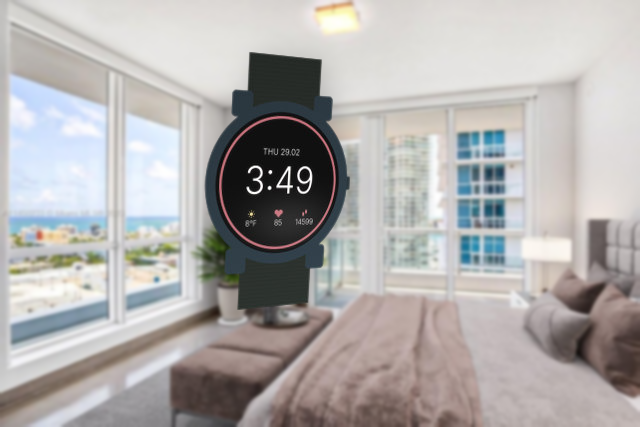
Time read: 3h49
